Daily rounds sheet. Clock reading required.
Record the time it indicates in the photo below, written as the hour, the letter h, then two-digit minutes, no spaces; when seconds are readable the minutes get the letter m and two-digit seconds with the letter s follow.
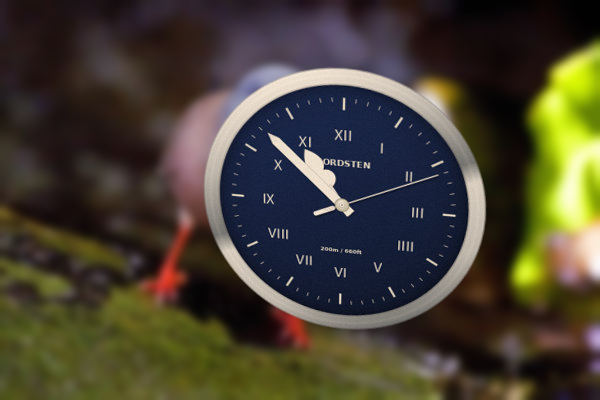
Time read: 10h52m11s
